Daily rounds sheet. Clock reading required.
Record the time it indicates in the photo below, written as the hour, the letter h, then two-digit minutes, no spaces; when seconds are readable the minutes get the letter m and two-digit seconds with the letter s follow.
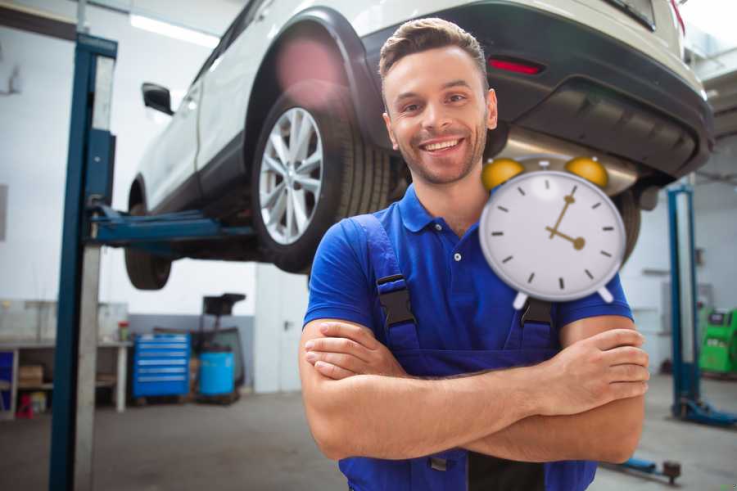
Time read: 4h05
